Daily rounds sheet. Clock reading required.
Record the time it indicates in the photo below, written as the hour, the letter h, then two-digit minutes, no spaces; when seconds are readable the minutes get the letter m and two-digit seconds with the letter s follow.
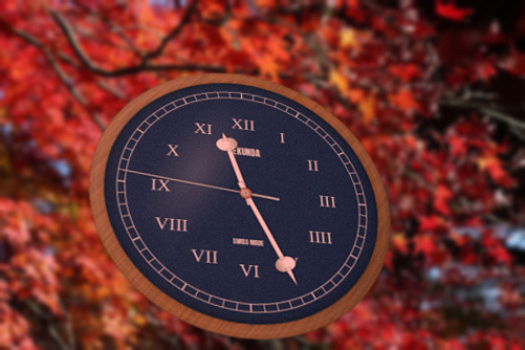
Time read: 11h25m46s
